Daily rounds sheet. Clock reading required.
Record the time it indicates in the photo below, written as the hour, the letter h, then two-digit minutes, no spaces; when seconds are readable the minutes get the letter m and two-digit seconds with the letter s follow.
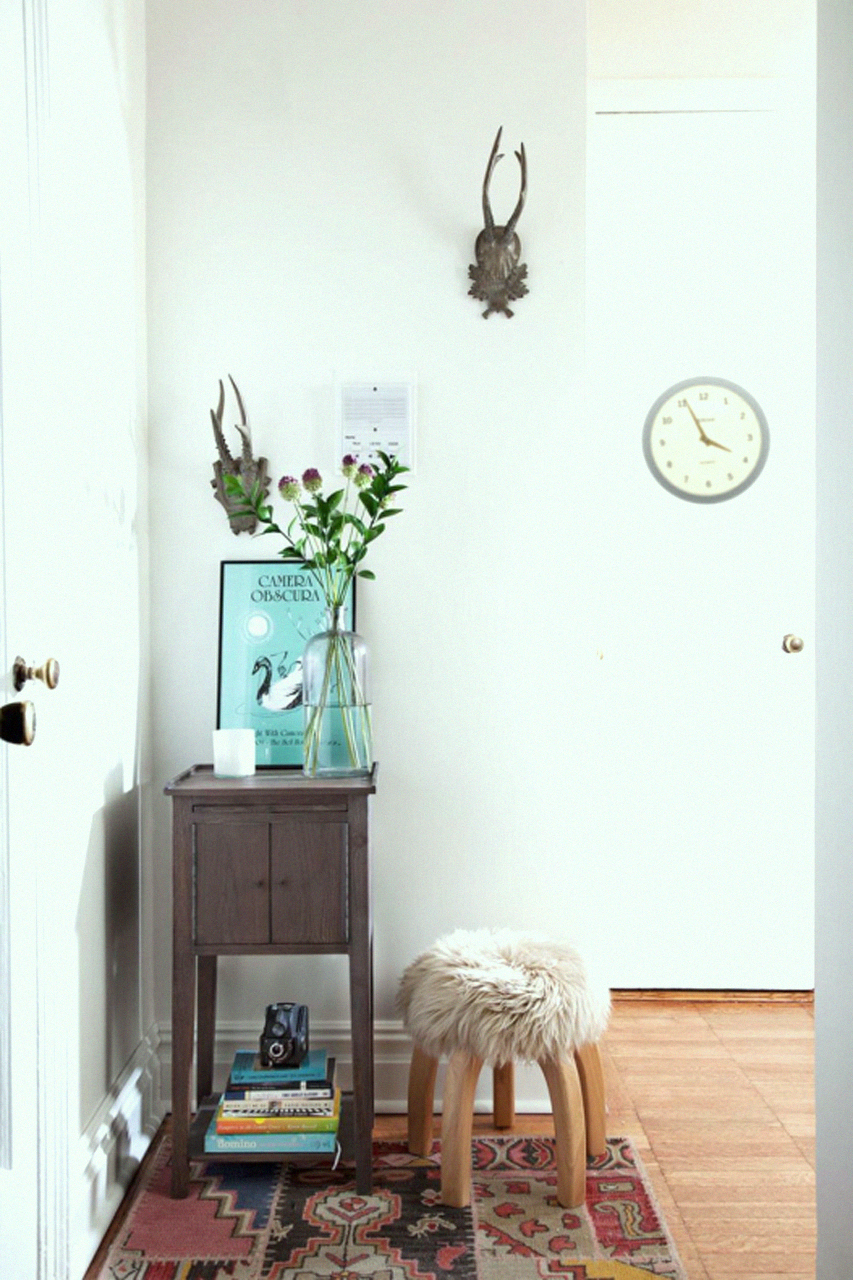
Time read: 3h56
